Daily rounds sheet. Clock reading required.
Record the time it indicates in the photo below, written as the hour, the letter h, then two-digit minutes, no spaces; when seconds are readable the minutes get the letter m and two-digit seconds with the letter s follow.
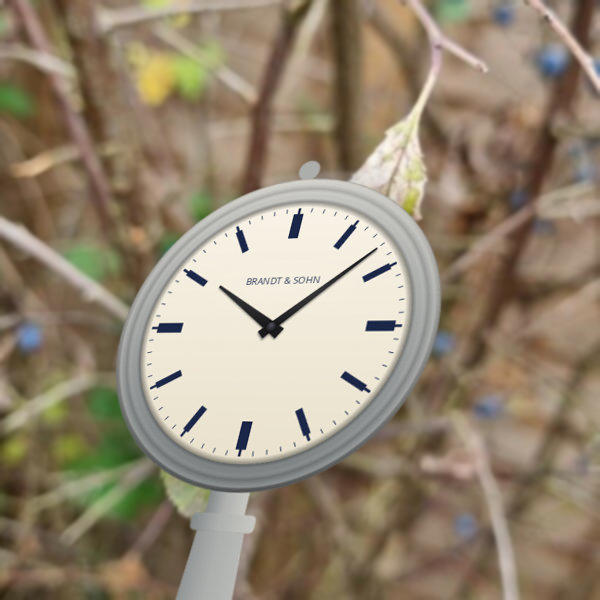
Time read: 10h08
